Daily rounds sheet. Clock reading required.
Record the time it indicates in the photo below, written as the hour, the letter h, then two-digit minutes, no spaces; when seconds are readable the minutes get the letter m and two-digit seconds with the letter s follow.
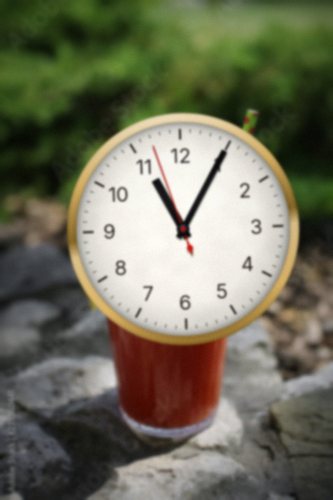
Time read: 11h04m57s
